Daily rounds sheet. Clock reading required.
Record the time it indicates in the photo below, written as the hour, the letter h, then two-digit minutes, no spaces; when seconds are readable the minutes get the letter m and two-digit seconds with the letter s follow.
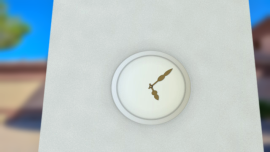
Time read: 5h08
